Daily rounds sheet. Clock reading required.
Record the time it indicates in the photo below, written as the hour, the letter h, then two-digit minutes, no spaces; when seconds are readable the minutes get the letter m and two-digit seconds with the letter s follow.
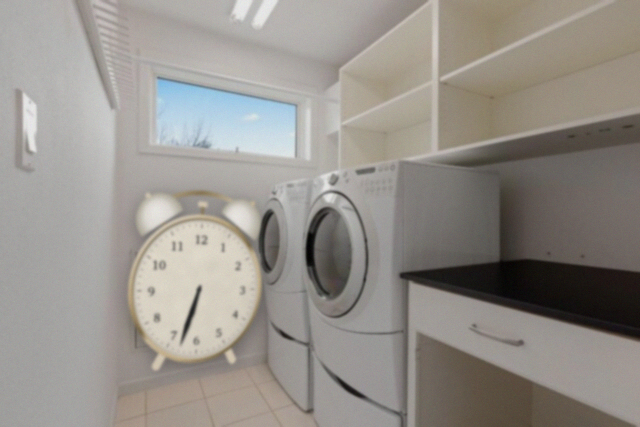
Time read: 6h33
